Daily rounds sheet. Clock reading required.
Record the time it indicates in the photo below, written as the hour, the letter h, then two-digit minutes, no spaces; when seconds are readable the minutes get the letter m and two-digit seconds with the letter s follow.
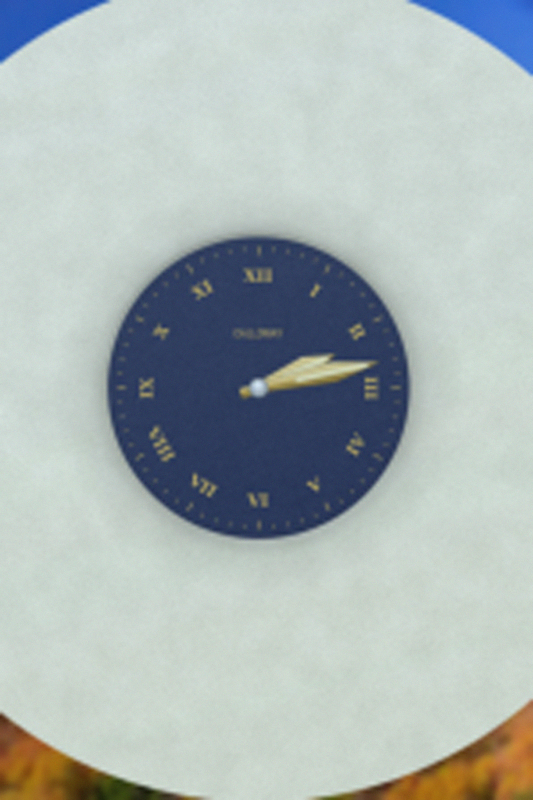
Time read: 2h13
